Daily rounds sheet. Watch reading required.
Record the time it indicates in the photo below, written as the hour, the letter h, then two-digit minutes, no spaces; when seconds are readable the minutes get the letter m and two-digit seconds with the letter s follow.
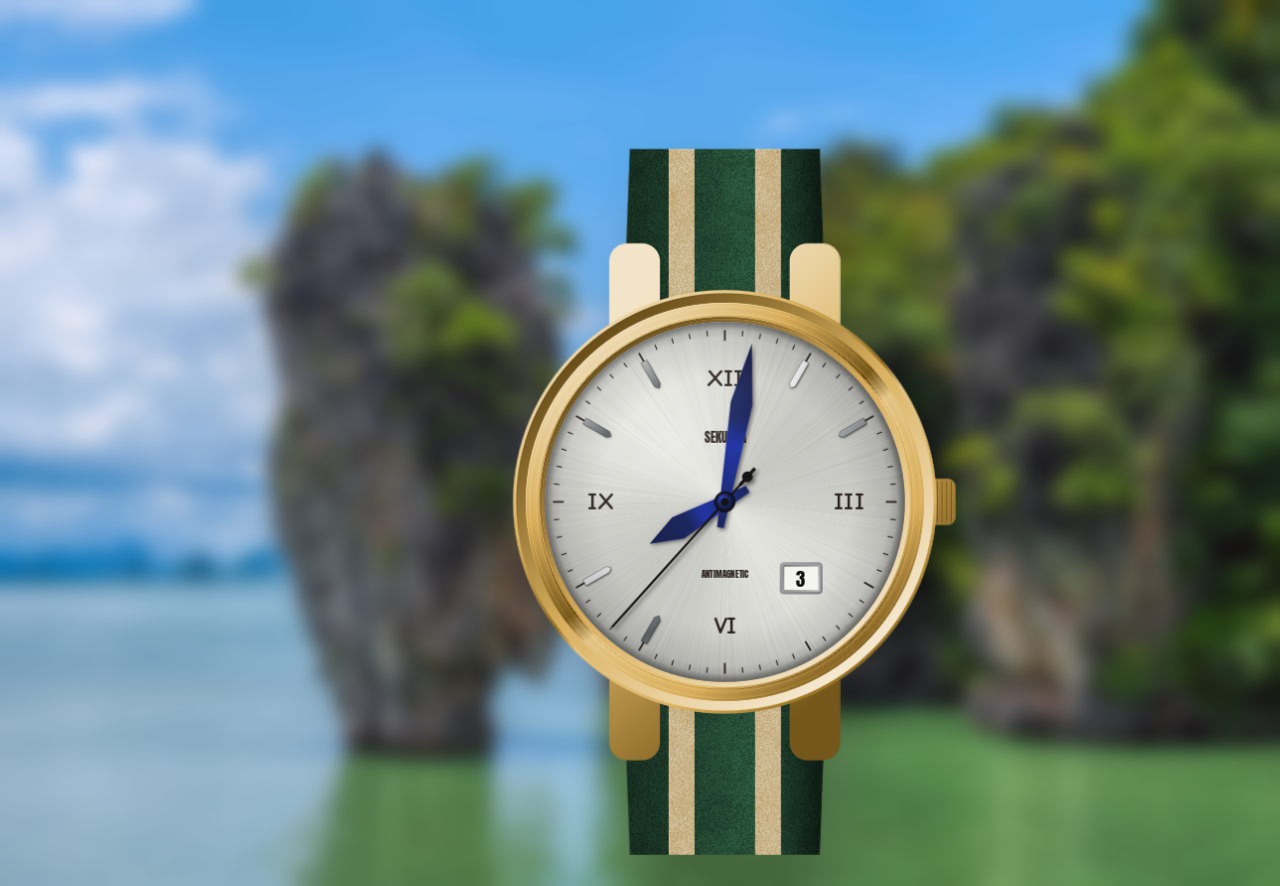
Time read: 8h01m37s
